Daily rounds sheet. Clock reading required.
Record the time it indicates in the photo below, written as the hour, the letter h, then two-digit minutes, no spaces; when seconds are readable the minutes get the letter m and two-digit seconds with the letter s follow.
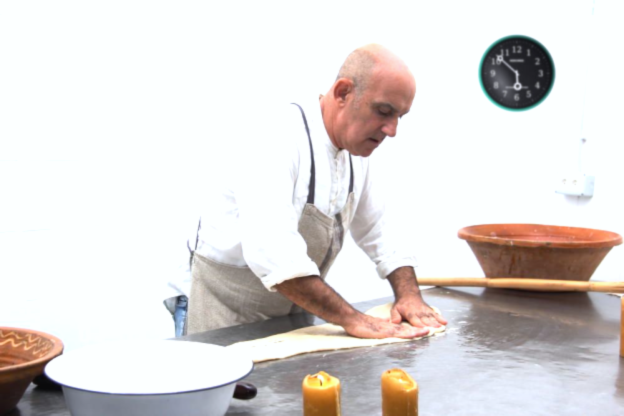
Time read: 5h52
